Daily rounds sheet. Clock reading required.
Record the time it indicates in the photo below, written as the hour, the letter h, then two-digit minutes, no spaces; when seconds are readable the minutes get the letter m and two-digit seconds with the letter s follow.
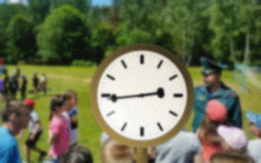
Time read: 2h44
